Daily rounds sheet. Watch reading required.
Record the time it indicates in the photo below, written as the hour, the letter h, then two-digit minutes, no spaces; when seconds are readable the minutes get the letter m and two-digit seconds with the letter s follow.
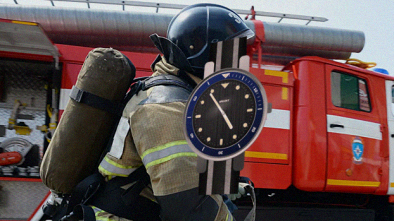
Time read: 4h54
